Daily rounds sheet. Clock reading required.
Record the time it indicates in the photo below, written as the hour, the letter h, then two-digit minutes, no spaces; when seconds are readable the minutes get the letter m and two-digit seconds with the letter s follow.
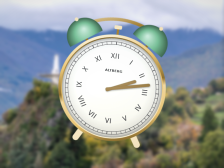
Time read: 2h13
